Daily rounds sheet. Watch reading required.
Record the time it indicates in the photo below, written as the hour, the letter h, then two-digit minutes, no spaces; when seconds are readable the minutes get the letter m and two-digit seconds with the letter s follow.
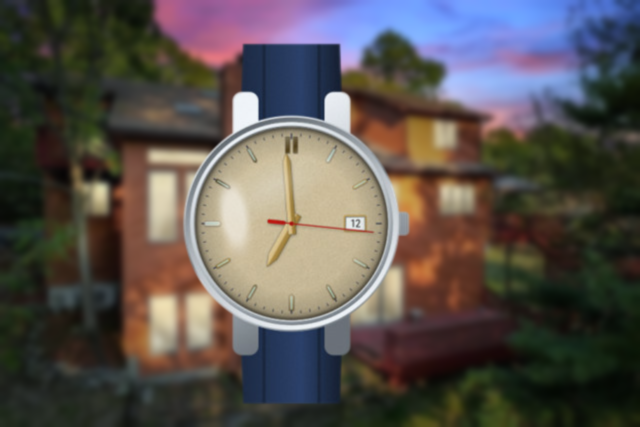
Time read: 6h59m16s
